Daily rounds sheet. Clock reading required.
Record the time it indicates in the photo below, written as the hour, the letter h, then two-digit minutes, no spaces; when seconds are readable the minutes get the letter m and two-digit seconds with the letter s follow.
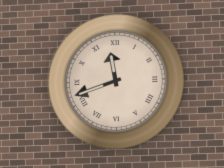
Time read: 11h42
